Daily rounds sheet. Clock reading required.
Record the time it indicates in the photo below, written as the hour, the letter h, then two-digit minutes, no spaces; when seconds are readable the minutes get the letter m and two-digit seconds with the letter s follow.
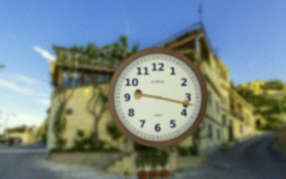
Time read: 9h17
